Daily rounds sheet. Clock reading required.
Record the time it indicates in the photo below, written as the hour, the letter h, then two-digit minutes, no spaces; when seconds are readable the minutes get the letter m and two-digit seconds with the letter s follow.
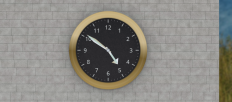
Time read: 4h51
